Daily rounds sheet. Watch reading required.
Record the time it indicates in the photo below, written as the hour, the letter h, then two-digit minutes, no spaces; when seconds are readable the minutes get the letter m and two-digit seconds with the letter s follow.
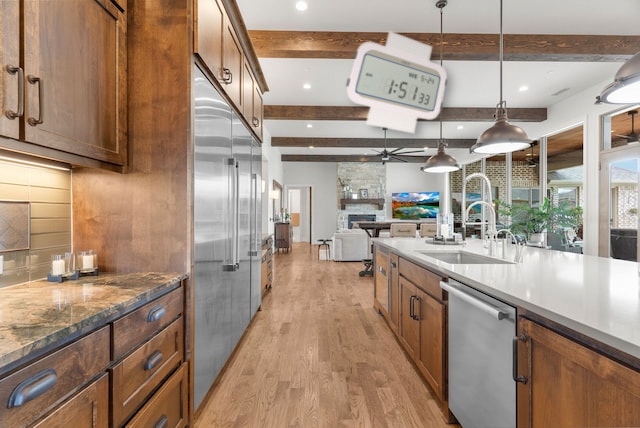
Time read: 1h51m33s
